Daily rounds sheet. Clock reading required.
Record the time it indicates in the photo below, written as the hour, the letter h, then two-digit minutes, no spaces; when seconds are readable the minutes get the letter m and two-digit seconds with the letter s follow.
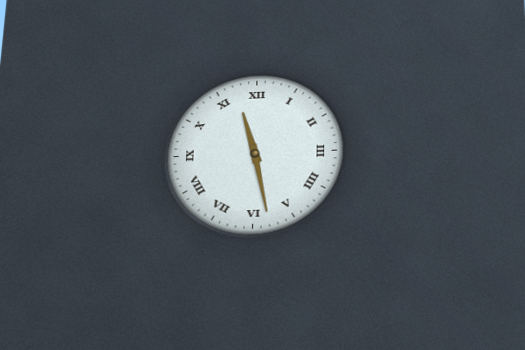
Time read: 11h28
